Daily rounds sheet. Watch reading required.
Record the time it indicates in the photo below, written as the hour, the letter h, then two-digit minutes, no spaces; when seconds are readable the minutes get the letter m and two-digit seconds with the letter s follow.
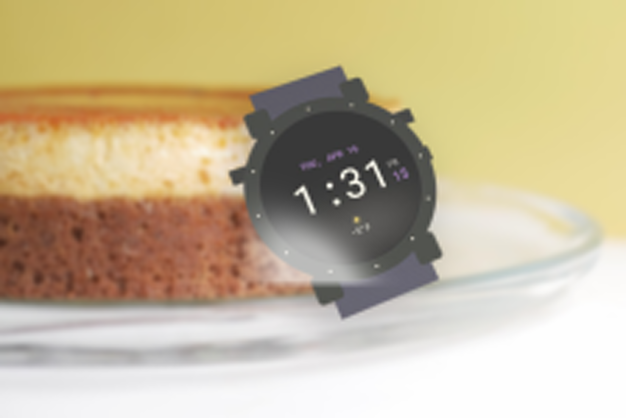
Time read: 1h31
